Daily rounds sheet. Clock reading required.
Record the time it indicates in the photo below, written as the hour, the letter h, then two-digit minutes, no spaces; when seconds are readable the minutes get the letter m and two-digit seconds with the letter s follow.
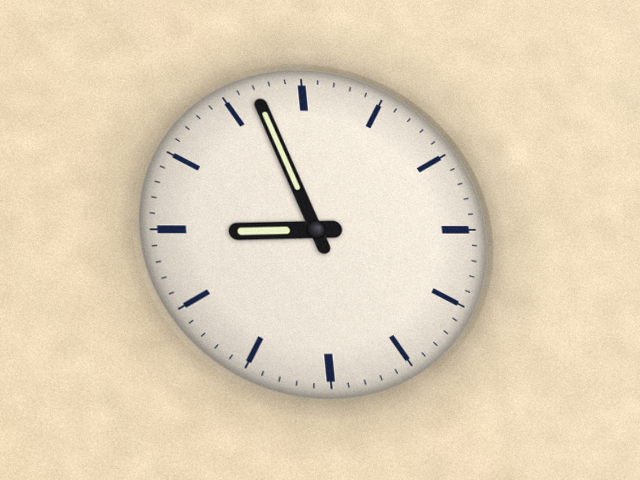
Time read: 8h57
